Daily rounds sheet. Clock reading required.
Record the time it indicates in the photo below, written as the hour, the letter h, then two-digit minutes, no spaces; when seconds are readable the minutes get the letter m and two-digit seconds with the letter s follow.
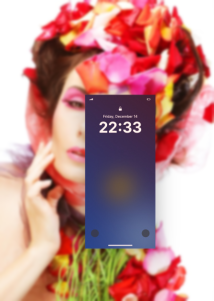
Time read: 22h33
